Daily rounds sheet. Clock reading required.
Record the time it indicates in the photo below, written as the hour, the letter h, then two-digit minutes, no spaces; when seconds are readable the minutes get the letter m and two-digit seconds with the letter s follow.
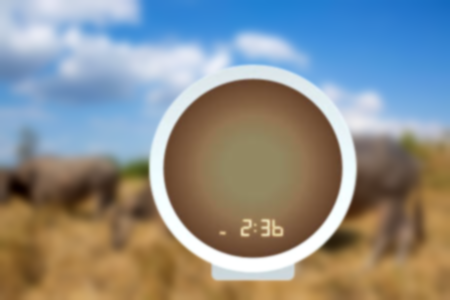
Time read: 2h36
